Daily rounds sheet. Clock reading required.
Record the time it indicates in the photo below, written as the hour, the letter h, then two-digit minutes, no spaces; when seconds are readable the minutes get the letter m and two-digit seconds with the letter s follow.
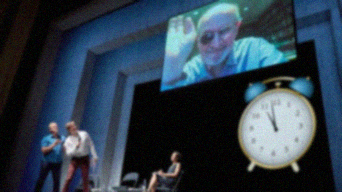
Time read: 10h58
